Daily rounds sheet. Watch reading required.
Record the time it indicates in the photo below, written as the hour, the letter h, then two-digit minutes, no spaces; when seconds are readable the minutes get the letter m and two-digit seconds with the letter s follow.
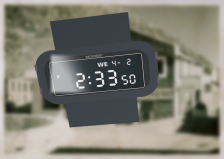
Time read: 2h33m50s
